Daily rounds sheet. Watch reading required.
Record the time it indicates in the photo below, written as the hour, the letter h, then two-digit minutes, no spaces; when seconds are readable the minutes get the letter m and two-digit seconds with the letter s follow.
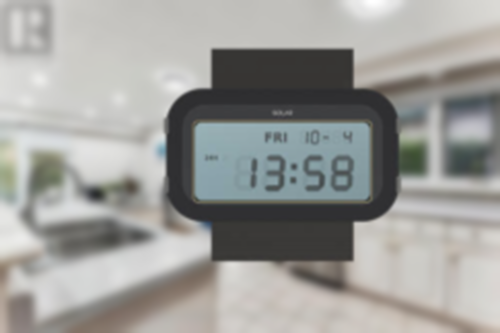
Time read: 13h58
